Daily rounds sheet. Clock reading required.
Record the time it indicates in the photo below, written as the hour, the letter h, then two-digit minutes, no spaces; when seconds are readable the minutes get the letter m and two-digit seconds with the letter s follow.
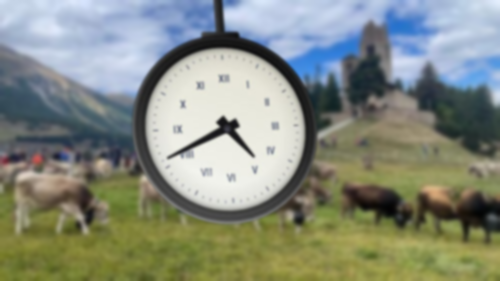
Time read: 4h41
